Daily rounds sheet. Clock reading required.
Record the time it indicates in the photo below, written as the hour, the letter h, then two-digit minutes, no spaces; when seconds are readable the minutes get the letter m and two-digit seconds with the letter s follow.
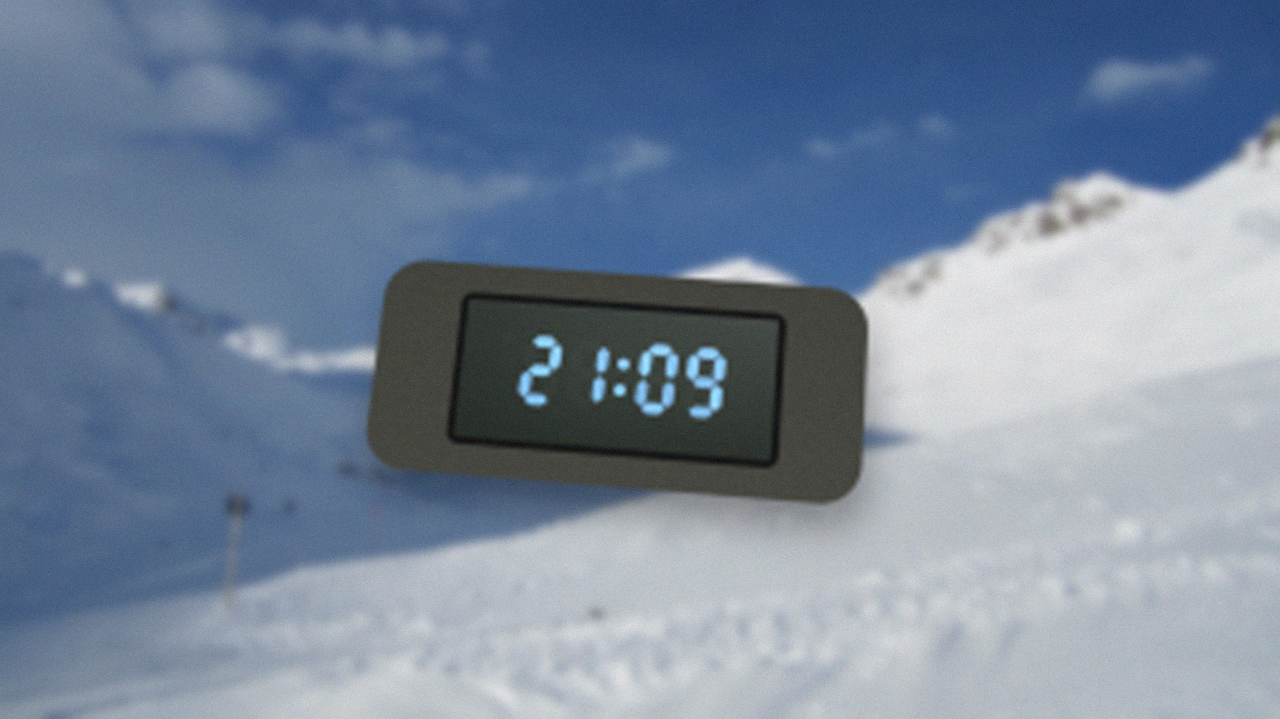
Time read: 21h09
